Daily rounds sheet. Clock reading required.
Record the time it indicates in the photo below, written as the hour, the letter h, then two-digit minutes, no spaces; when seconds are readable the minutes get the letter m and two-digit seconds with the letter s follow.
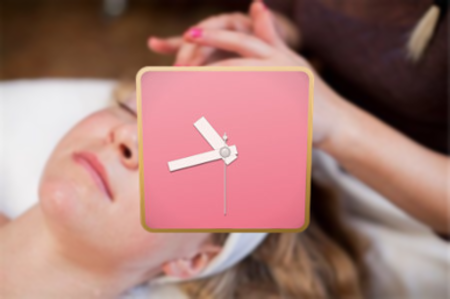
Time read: 10h42m30s
